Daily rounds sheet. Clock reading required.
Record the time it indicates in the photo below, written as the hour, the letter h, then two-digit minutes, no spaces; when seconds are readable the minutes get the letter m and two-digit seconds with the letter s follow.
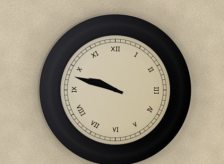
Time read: 9h48
